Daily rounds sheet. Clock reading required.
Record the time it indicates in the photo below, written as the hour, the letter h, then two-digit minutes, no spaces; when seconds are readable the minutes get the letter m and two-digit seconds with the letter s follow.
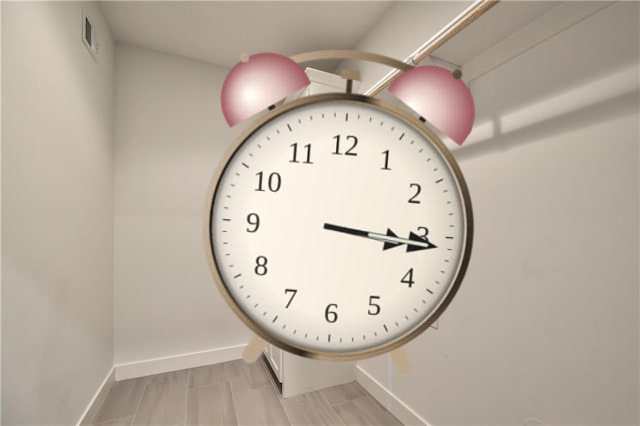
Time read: 3h16
